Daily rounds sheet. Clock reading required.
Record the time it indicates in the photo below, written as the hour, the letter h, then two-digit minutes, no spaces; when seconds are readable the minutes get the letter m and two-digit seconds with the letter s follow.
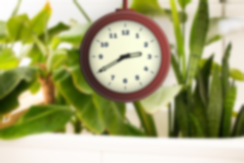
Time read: 2h40
